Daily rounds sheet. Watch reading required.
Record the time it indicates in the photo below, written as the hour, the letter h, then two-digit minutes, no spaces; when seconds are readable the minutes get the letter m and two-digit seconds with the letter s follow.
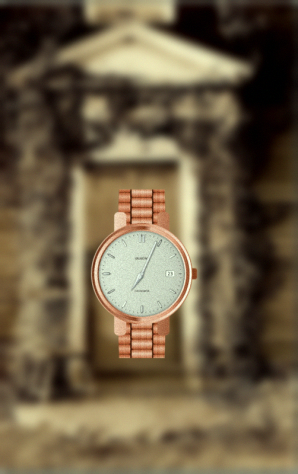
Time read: 7h04
